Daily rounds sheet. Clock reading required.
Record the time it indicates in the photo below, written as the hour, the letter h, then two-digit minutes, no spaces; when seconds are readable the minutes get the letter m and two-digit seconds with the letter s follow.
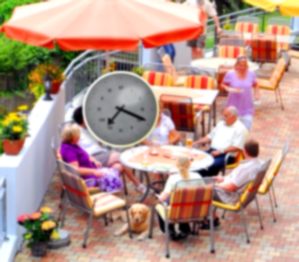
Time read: 7h19
